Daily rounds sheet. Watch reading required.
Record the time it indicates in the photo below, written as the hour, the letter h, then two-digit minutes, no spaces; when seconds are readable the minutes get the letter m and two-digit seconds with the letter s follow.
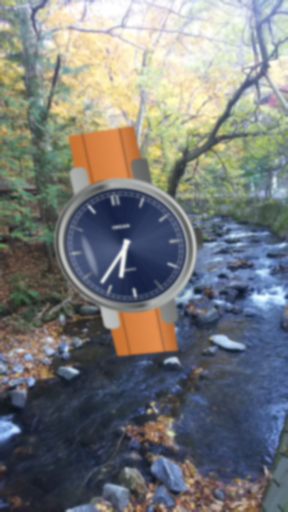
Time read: 6h37
